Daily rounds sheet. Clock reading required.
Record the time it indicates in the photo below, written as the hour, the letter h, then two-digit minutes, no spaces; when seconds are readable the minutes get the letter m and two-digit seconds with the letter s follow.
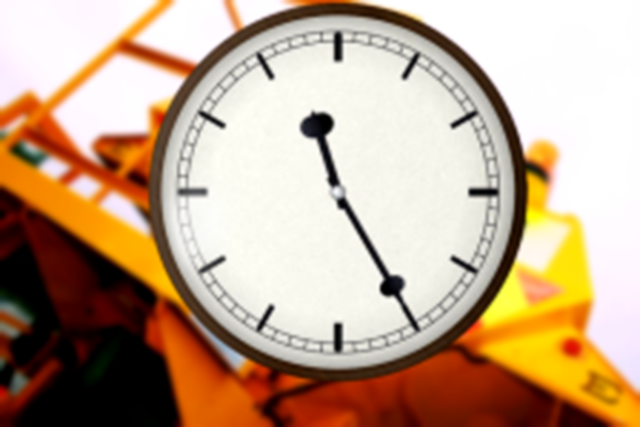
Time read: 11h25
